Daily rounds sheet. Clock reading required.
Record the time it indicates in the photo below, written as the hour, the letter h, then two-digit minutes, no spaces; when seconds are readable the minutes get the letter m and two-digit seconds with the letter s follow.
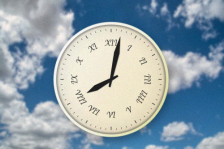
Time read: 8h02
